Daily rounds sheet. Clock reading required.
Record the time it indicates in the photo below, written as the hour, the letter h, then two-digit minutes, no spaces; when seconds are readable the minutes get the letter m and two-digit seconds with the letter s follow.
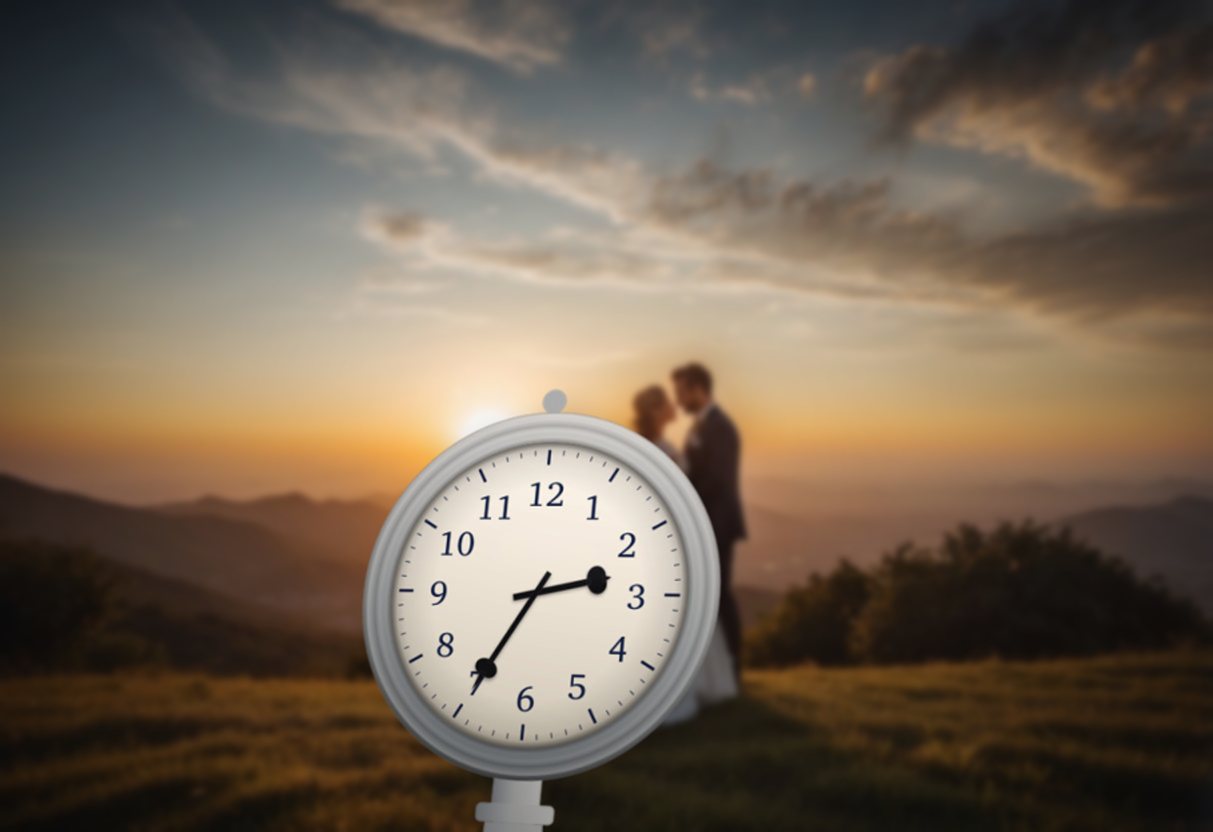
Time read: 2h35
